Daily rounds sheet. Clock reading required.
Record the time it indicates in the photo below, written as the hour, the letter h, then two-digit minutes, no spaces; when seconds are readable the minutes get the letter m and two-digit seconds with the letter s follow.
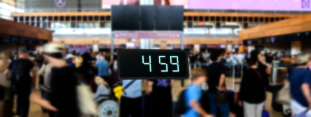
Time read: 4h59
